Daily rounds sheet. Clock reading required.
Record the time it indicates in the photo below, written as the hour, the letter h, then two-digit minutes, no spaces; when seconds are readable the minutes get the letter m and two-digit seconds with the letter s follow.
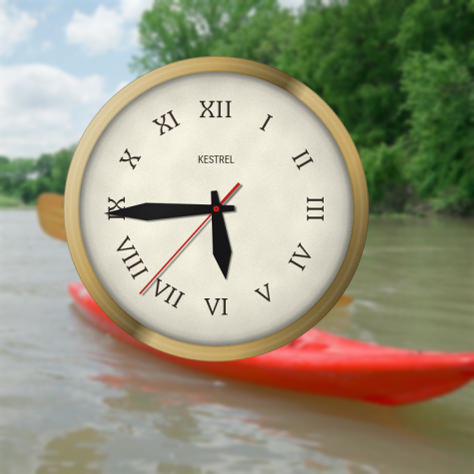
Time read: 5h44m37s
